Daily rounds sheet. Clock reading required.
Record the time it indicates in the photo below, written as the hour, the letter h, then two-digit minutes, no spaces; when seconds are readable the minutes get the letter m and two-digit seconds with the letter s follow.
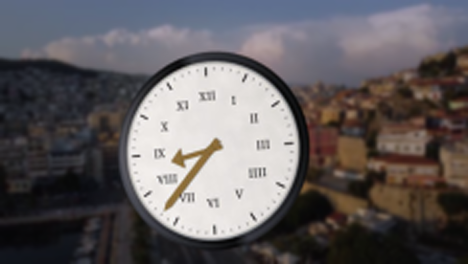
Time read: 8h37
